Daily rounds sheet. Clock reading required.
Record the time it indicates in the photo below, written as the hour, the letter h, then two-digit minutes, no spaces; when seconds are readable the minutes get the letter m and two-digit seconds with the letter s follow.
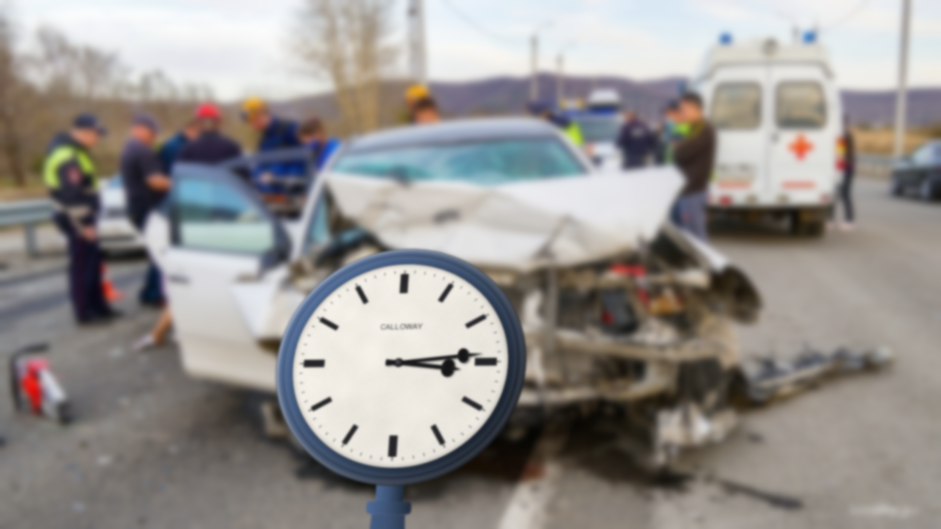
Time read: 3h14
